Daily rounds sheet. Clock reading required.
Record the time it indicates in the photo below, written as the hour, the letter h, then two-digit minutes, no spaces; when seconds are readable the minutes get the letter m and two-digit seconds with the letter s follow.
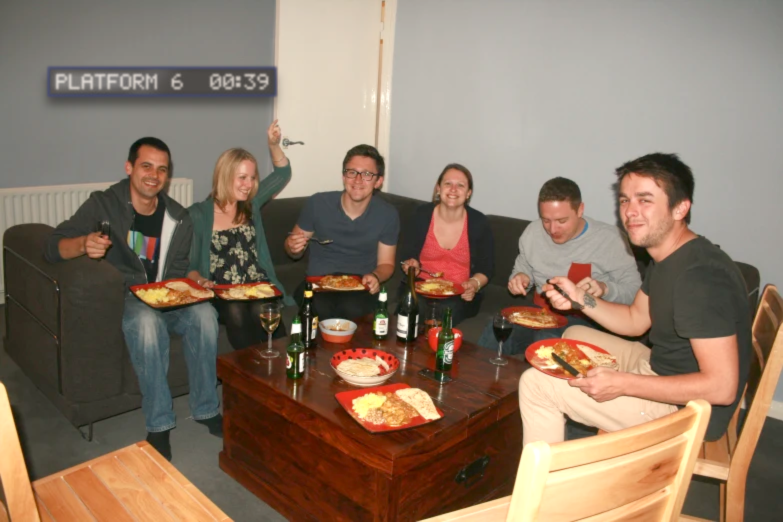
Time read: 0h39
